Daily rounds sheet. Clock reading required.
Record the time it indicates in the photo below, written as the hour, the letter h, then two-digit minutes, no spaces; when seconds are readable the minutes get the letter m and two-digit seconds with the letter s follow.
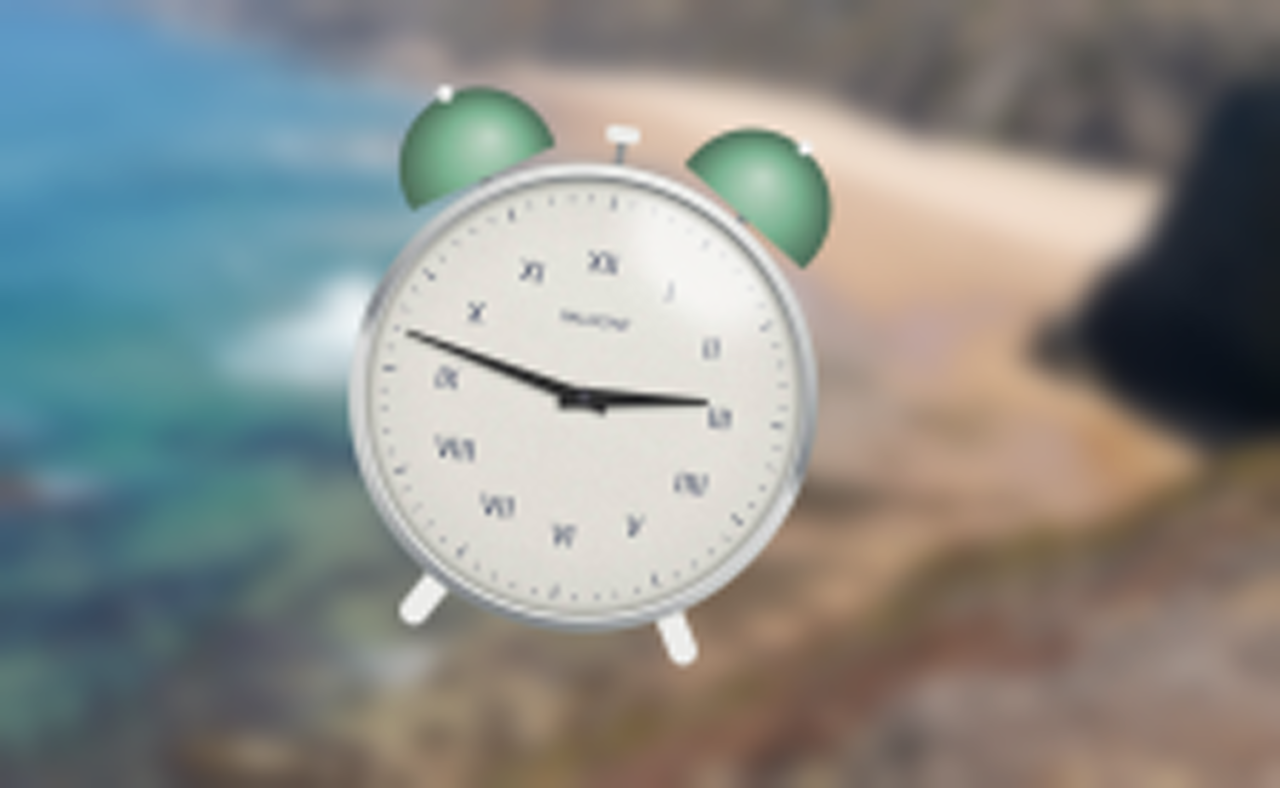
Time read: 2h47
